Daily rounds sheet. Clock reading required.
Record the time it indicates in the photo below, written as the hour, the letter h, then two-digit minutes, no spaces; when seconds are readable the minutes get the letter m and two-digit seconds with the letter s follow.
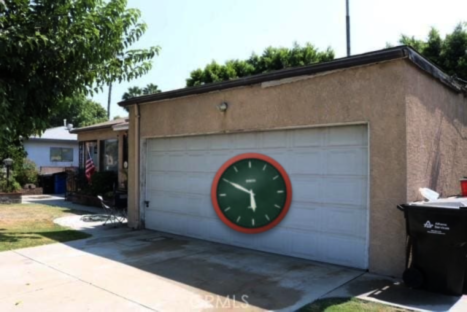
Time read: 5h50
